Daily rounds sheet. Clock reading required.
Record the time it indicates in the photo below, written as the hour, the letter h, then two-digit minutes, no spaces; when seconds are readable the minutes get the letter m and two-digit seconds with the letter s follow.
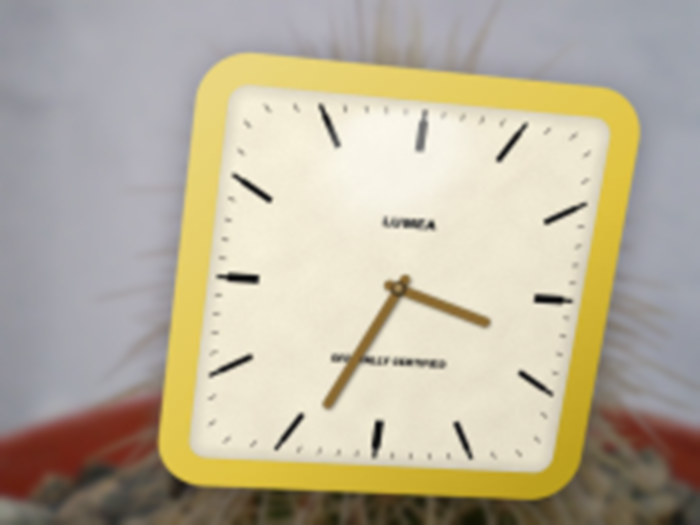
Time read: 3h34
